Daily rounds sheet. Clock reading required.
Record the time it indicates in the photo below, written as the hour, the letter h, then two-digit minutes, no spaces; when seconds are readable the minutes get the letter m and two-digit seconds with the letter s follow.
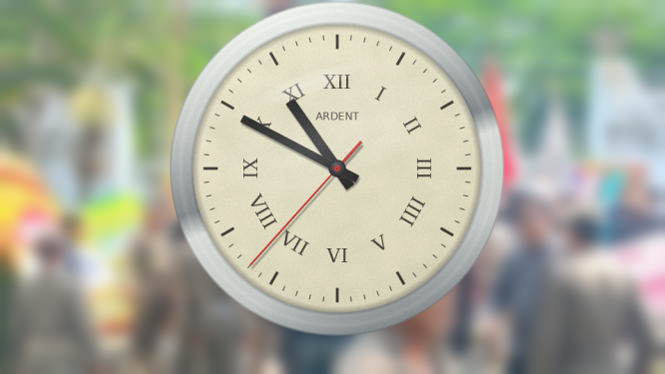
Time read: 10h49m37s
